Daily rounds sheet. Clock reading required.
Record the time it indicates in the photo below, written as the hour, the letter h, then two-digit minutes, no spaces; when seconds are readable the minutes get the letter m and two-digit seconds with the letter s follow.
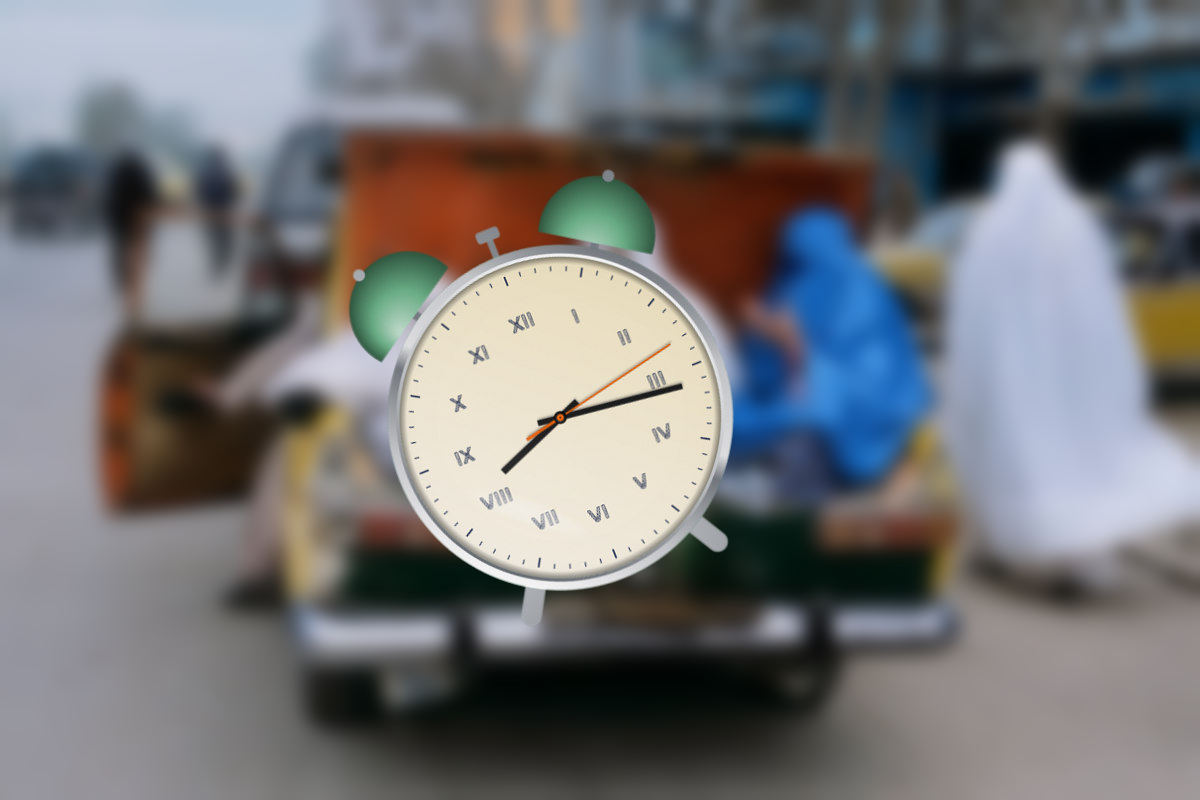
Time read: 8h16m13s
